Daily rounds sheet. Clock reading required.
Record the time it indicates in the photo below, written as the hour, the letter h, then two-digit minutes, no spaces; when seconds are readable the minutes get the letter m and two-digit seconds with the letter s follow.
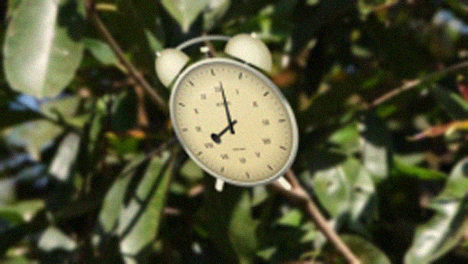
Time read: 8h01
